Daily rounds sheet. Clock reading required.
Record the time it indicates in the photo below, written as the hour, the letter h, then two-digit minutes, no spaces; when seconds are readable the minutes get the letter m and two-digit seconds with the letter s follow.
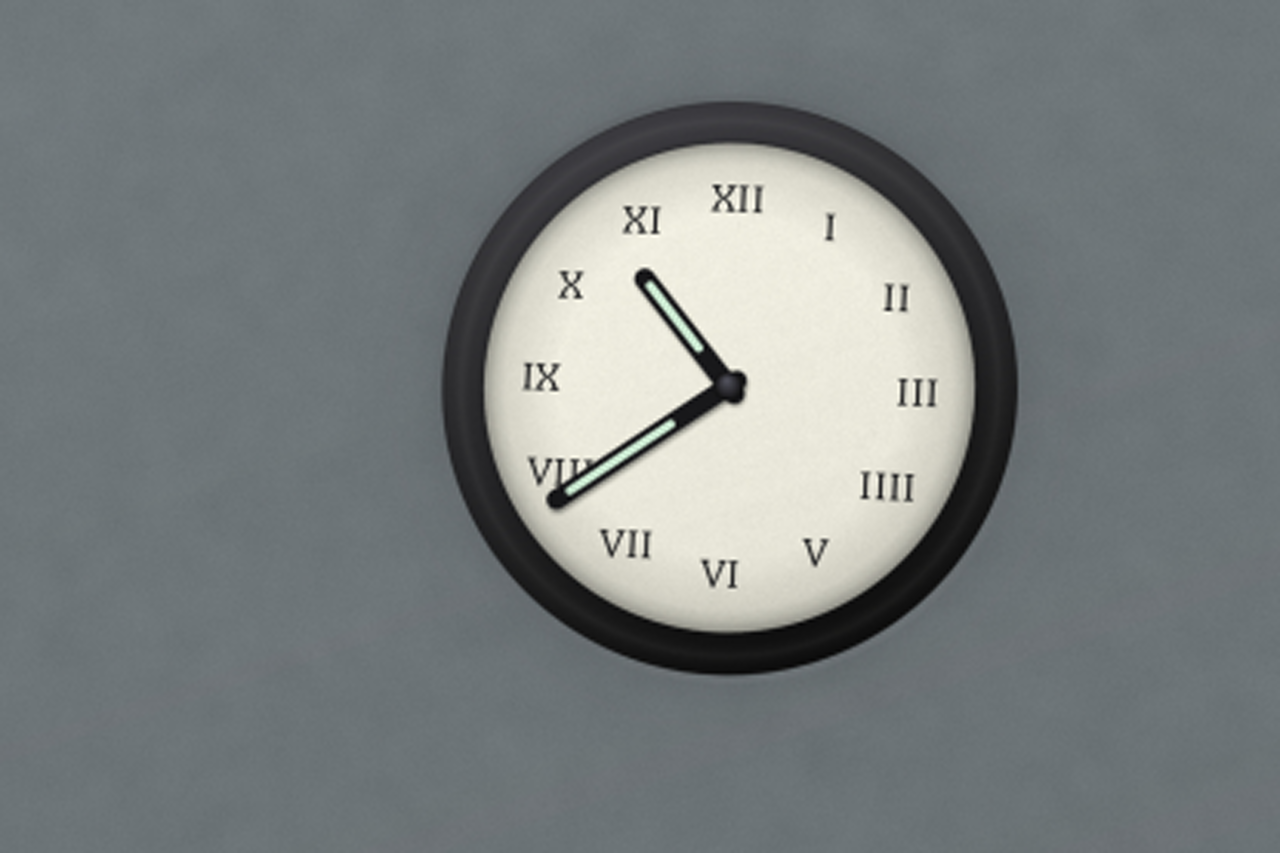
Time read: 10h39
